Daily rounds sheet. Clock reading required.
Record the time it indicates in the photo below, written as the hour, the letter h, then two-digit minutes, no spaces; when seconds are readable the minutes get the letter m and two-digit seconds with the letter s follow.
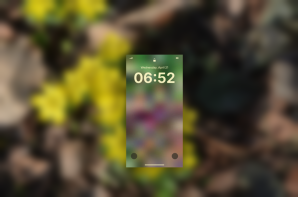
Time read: 6h52
